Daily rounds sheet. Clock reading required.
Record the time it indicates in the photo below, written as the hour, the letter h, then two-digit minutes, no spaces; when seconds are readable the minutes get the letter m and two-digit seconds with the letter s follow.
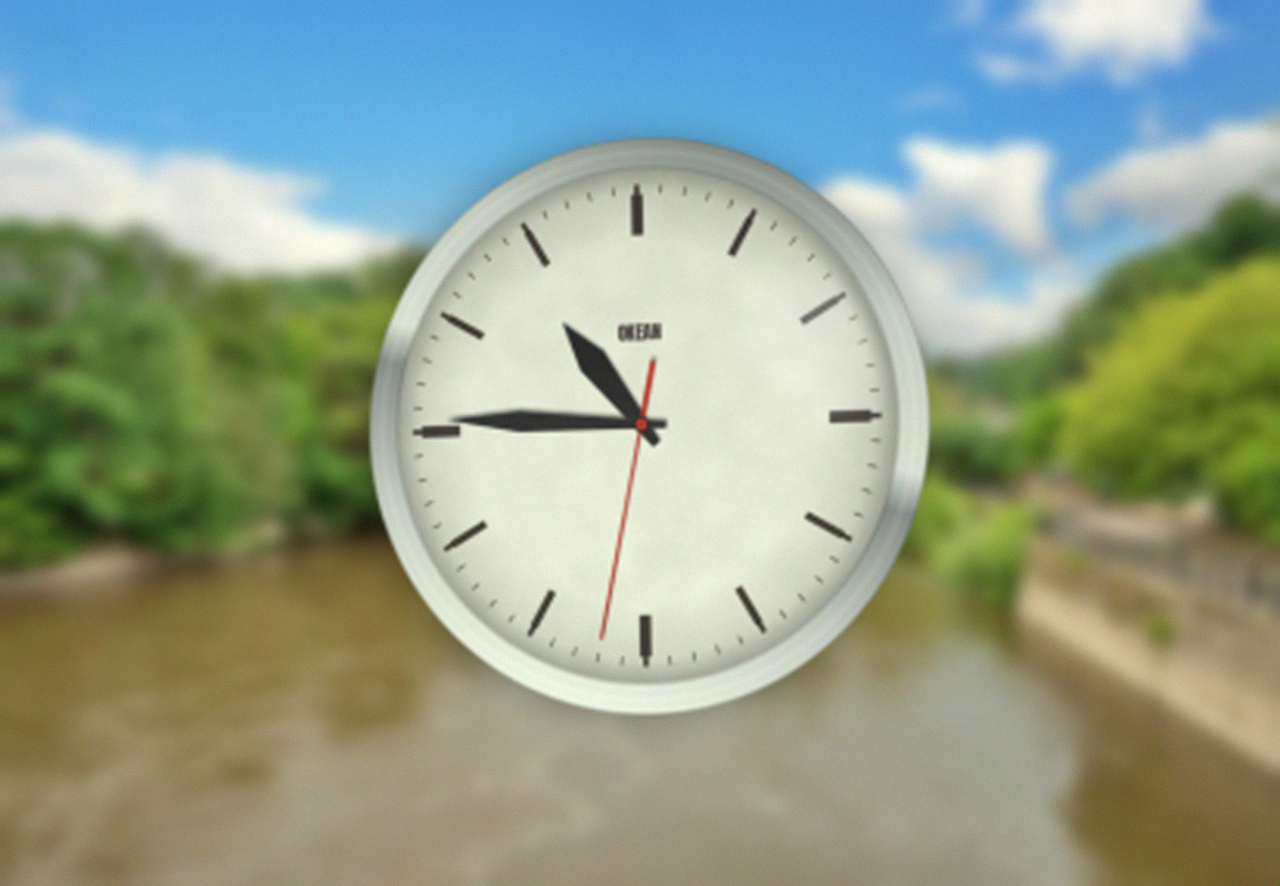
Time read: 10h45m32s
